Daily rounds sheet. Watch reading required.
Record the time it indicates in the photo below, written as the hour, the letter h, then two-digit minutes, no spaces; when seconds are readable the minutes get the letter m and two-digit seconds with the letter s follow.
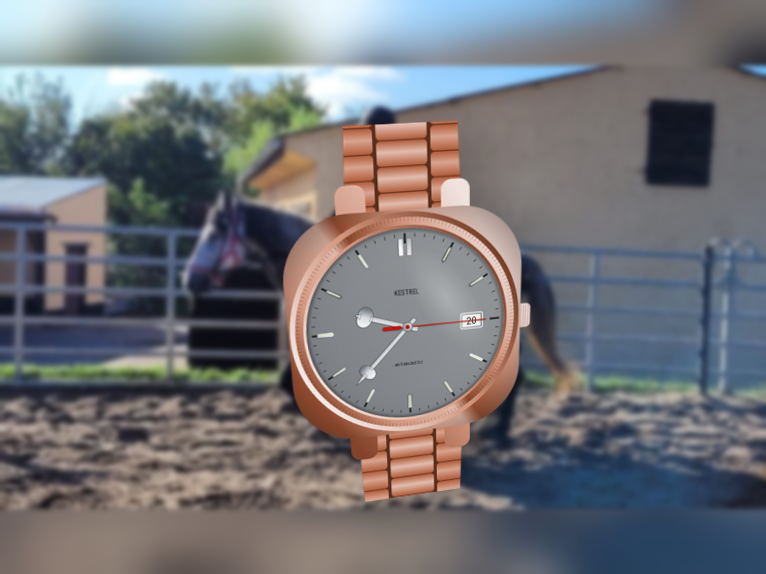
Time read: 9h37m15s
